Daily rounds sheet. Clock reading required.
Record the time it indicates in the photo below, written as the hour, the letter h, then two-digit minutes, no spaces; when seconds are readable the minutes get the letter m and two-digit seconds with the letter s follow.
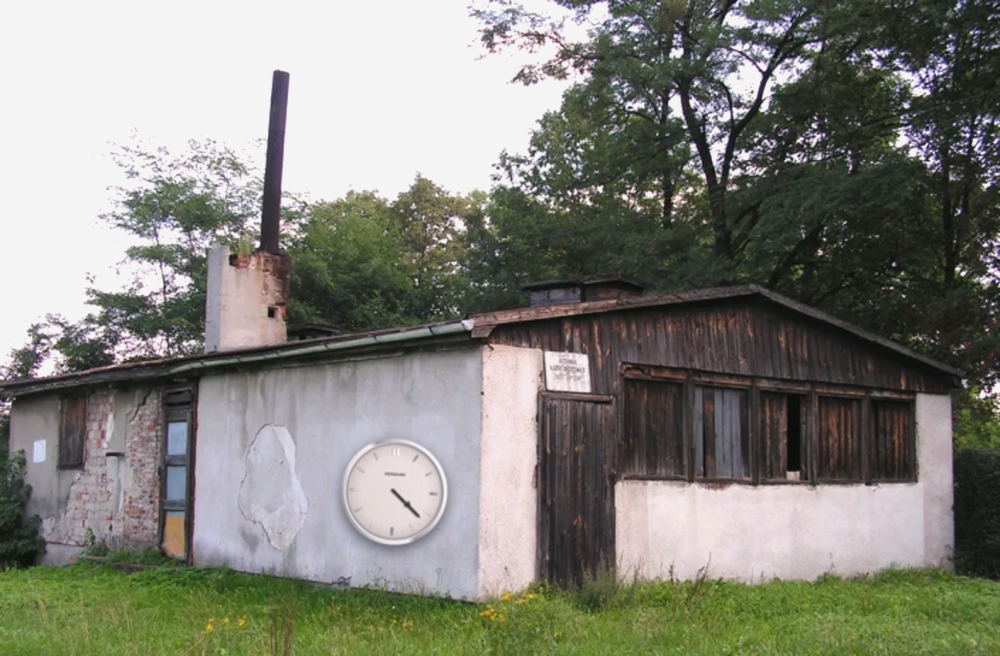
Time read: 4h22
